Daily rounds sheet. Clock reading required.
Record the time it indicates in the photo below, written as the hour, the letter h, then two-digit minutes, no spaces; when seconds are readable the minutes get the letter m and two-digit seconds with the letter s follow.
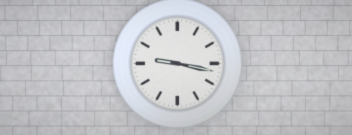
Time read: 9h17
